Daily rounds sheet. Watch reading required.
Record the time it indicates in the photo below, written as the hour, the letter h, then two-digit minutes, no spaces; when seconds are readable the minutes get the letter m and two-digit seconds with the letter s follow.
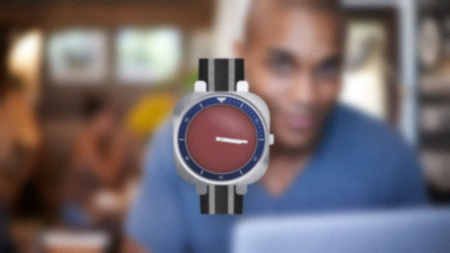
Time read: 3h16
